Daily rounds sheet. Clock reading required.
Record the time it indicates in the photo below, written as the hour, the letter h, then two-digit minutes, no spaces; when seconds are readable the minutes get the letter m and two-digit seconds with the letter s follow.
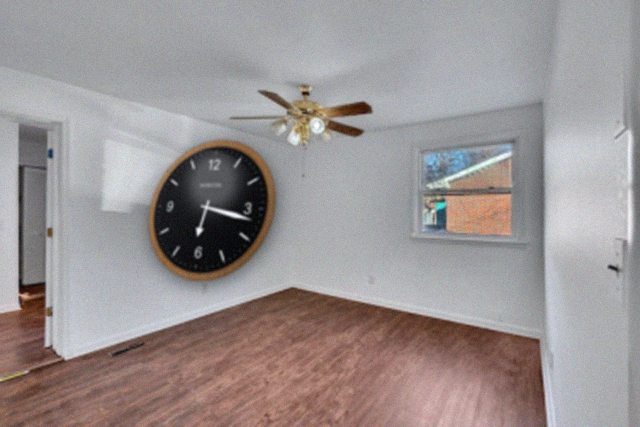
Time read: 6h17
